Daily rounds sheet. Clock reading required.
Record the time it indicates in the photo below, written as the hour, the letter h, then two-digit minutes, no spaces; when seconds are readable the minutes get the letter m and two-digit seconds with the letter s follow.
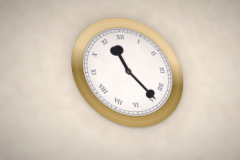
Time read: 11h24
